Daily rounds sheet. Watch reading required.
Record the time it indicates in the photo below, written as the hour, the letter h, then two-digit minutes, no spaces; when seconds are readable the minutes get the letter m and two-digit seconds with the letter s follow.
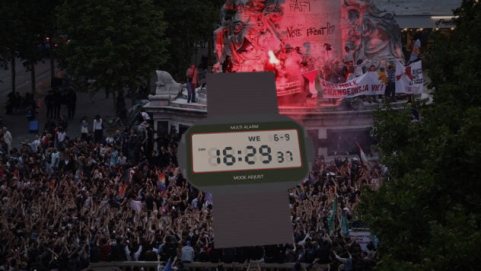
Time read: 16h29m37s
